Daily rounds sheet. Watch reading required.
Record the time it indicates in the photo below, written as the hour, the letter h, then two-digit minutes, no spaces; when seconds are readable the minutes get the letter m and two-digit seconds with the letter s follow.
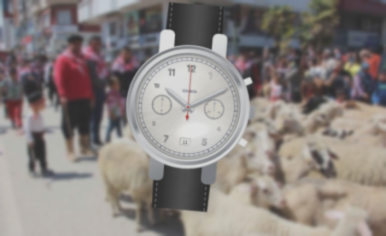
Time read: 10h10
